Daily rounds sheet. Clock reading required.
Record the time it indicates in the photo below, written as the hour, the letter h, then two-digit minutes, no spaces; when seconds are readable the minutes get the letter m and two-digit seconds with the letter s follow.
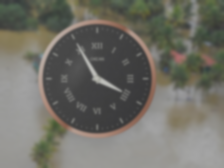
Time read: 3h55
